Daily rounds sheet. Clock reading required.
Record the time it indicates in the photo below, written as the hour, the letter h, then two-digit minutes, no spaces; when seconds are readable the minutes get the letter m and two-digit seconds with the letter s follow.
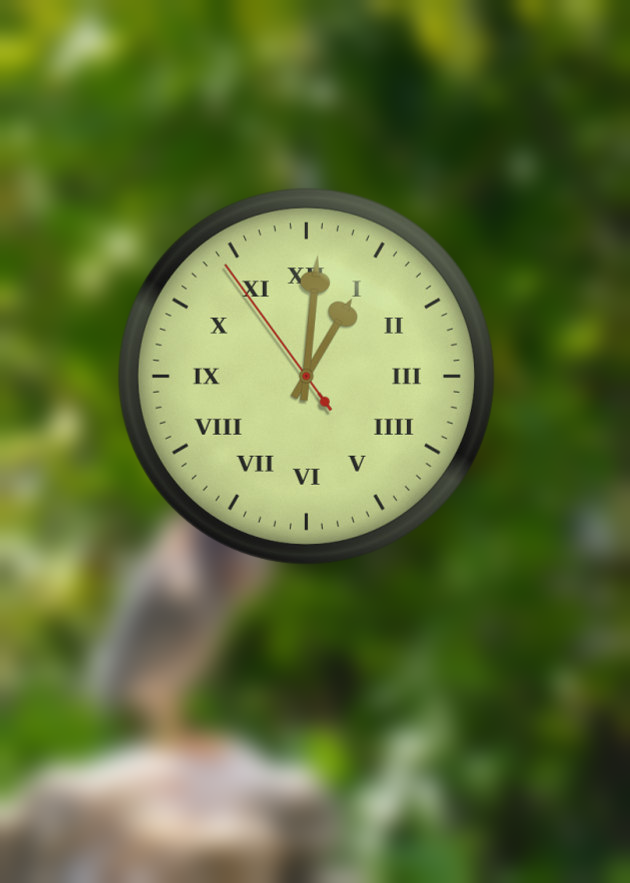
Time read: 1h00m54s
